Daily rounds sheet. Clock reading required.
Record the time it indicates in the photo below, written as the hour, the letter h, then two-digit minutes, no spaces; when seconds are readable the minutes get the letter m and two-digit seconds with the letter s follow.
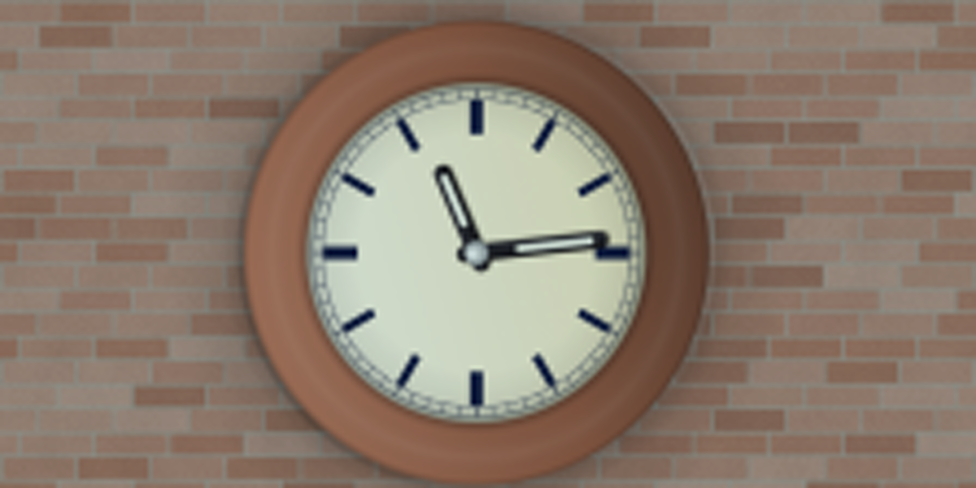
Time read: 11h14
